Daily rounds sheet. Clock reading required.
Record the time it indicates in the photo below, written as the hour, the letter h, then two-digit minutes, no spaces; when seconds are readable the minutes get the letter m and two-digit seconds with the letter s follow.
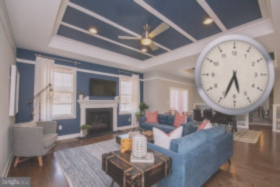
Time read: 5h34
